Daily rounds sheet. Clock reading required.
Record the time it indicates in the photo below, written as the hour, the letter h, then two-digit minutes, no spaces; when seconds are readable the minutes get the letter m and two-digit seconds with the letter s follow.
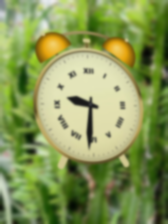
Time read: 9h31
